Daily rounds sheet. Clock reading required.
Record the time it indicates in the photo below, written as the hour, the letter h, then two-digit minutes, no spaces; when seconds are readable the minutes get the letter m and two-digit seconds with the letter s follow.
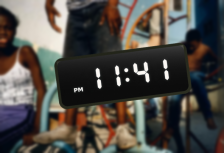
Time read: 11h41
